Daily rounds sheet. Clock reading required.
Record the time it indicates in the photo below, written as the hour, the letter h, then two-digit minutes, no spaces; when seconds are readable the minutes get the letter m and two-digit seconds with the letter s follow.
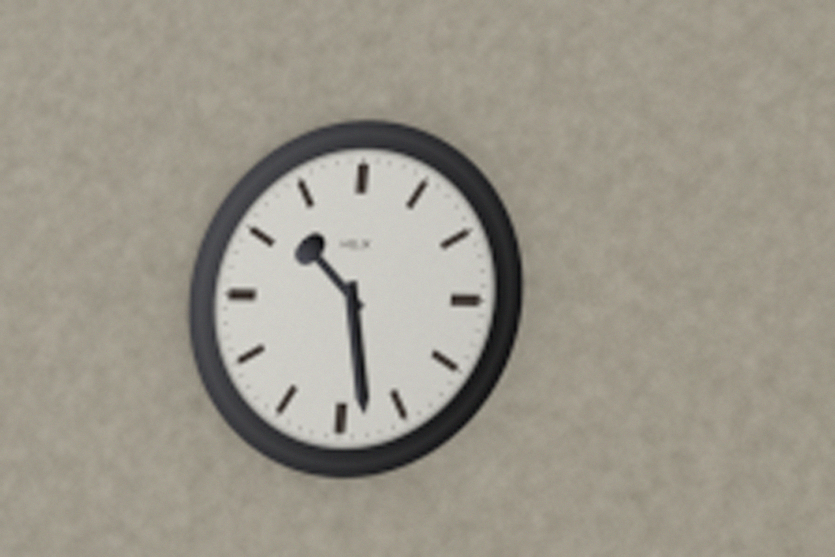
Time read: 10h28
